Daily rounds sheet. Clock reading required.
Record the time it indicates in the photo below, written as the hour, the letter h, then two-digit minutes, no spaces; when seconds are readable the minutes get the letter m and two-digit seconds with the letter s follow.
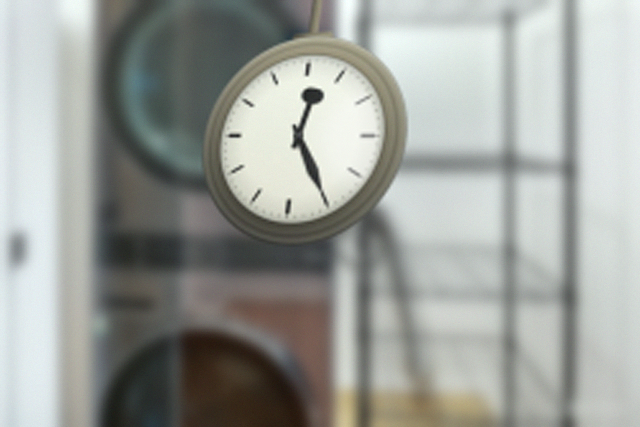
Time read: 12h25
